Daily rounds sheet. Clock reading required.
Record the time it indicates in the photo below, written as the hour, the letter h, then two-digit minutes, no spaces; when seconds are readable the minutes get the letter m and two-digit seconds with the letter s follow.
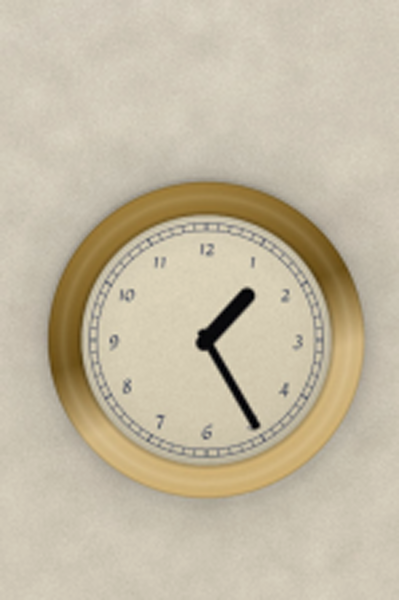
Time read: 1h25
